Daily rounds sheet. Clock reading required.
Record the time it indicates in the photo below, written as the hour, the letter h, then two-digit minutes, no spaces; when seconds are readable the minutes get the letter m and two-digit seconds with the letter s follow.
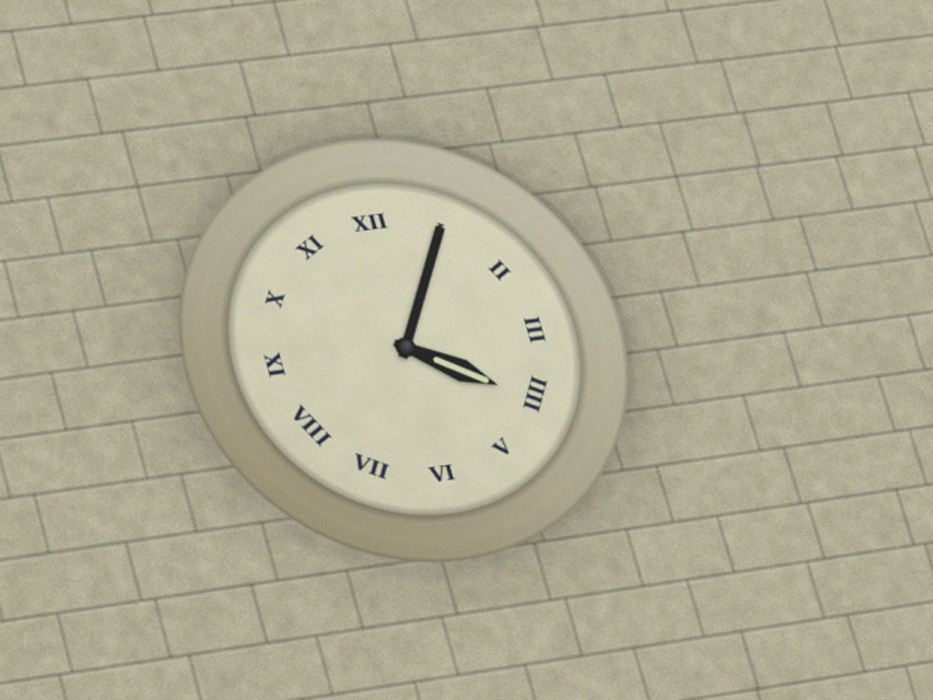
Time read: 4h05
